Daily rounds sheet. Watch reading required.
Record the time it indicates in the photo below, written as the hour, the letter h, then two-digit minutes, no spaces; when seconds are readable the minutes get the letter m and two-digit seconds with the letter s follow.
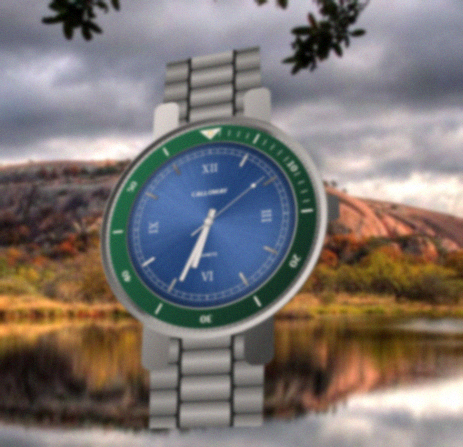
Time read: 6h34m09s
